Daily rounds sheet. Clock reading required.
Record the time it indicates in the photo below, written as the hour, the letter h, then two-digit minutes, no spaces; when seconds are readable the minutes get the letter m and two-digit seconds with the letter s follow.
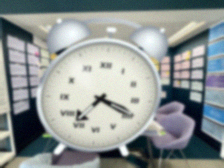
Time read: 7h19
